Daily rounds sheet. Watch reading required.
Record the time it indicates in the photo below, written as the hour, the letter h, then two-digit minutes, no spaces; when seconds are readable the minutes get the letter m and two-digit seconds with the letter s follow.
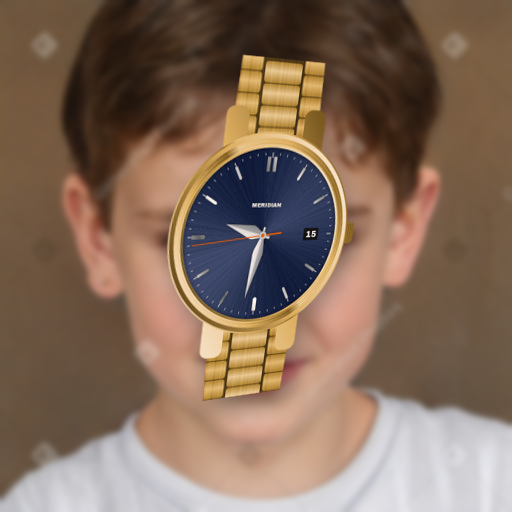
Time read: 9h31m44s
